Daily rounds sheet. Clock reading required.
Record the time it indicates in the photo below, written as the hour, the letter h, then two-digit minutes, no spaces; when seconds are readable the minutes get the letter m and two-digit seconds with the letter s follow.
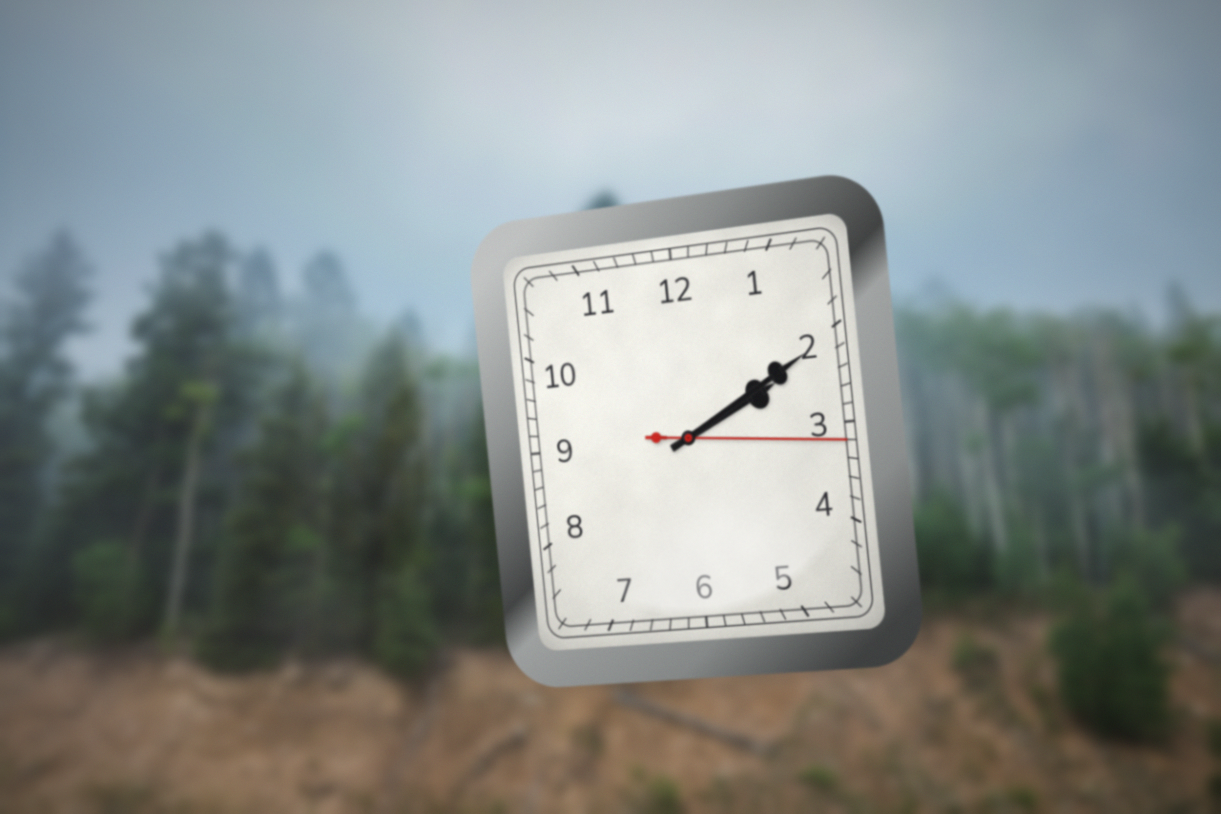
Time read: 2h10m16s
